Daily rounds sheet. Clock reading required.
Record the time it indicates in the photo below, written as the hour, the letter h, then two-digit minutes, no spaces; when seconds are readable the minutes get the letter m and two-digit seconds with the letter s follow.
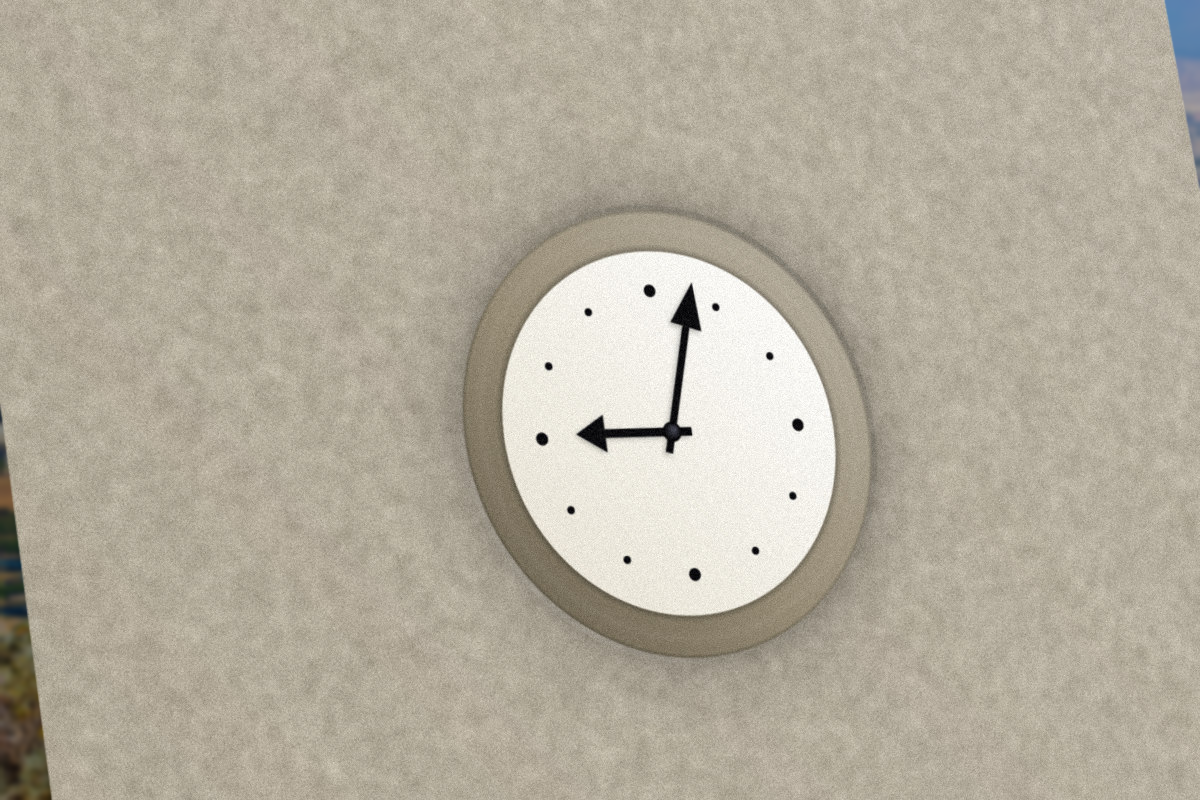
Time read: 9h03
